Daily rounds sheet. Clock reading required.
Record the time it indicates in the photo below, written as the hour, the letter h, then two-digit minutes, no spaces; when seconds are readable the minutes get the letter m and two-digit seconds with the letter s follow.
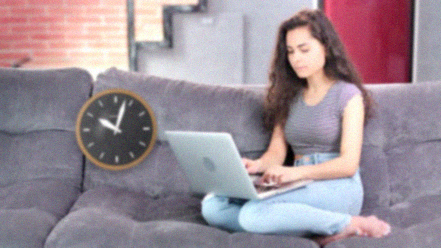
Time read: 10h03
